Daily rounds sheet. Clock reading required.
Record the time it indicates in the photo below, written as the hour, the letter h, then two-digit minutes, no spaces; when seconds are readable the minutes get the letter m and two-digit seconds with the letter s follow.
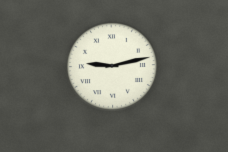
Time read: 9h13
